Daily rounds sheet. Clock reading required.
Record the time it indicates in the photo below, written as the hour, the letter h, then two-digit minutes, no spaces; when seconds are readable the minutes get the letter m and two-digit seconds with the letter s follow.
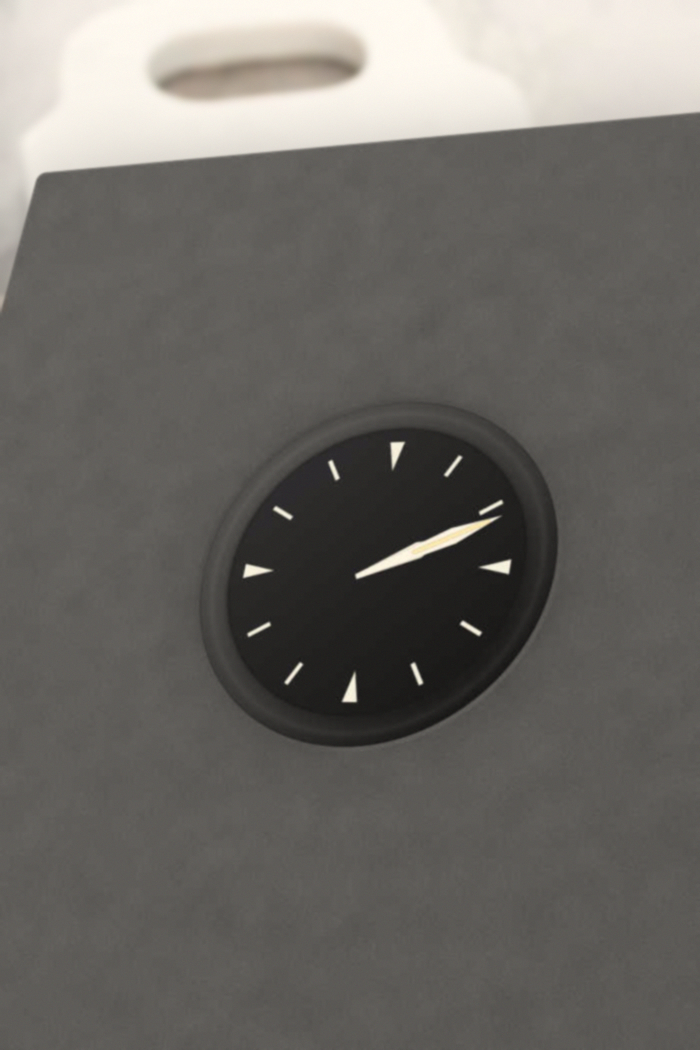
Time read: 2h11
